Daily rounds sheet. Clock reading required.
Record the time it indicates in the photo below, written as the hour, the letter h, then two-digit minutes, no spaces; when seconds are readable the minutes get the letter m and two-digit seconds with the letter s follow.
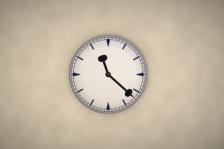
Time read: 11h22
